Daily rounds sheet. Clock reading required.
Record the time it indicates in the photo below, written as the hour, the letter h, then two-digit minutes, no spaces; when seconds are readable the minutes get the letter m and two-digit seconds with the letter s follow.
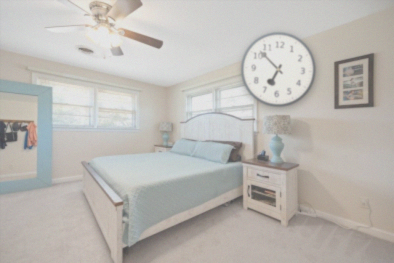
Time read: 6h52
